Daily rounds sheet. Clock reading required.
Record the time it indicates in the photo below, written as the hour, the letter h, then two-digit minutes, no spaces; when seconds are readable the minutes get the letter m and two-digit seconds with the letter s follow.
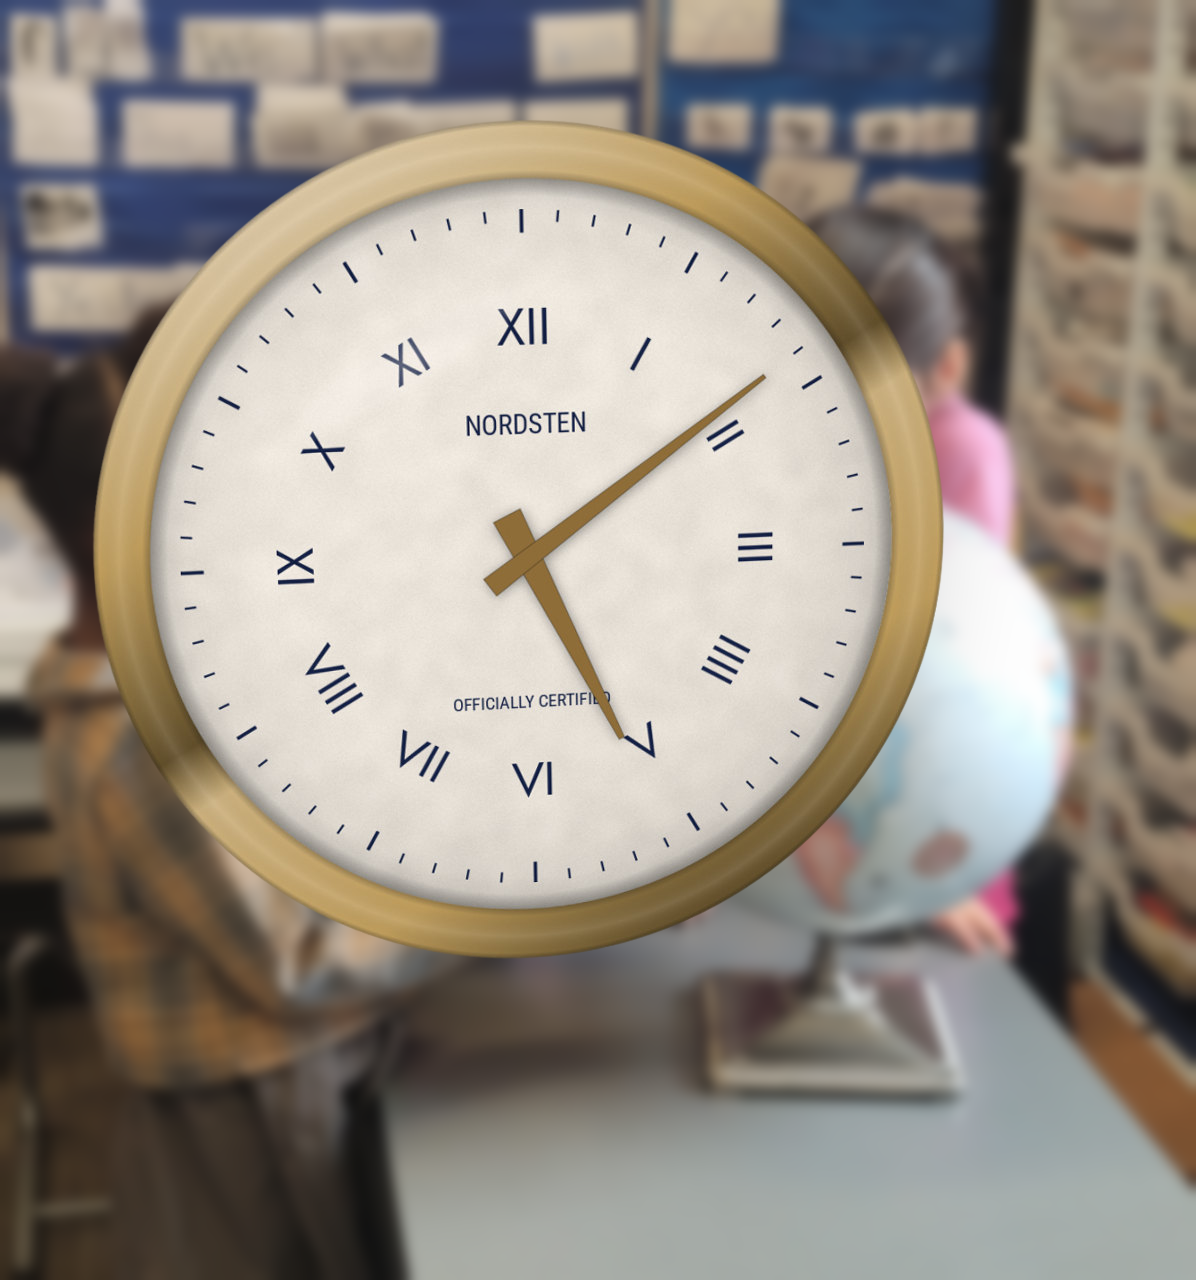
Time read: 5h09
